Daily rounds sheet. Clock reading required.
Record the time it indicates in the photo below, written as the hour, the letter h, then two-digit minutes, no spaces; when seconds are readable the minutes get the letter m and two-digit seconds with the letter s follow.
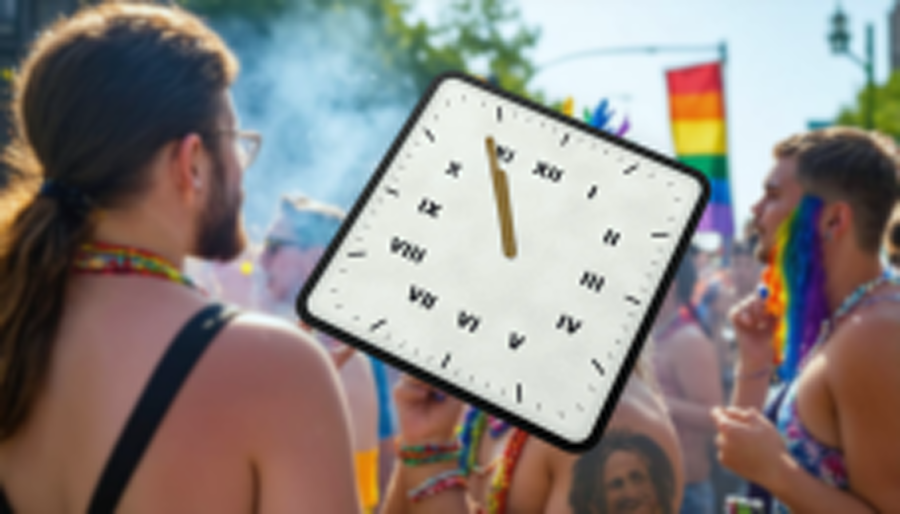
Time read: 10h54
